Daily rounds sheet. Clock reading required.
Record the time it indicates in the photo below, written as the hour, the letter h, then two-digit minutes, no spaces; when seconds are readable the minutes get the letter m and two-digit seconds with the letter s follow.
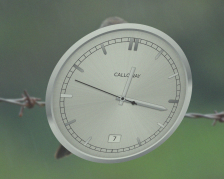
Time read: 12h16m48s
